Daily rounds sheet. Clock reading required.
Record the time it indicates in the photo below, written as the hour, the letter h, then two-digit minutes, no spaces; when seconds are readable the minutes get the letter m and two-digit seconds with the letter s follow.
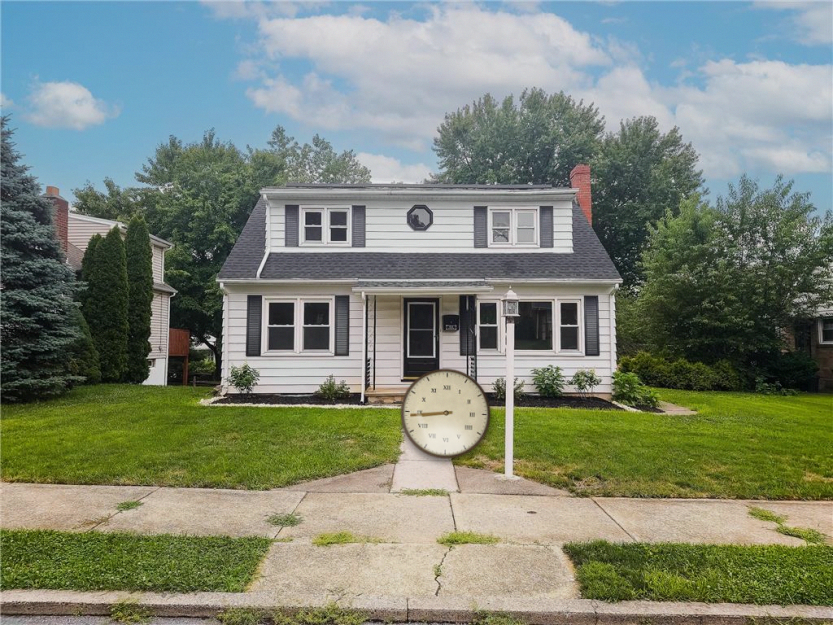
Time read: 8h44
